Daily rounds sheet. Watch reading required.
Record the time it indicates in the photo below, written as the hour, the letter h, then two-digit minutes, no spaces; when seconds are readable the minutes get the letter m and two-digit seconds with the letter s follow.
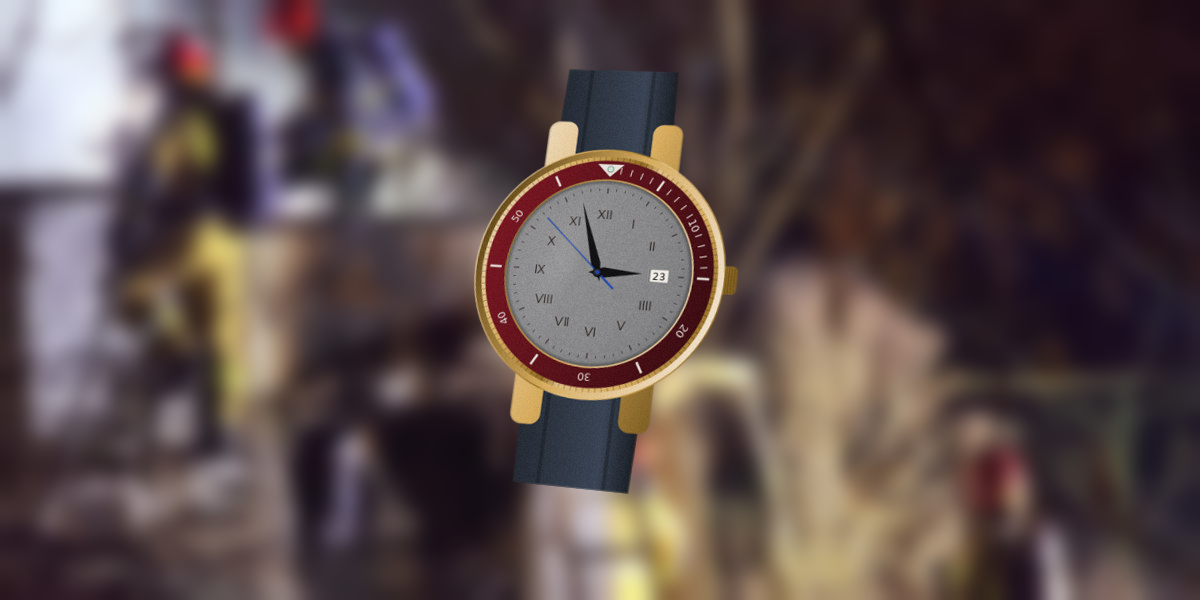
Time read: 2h56m52s
